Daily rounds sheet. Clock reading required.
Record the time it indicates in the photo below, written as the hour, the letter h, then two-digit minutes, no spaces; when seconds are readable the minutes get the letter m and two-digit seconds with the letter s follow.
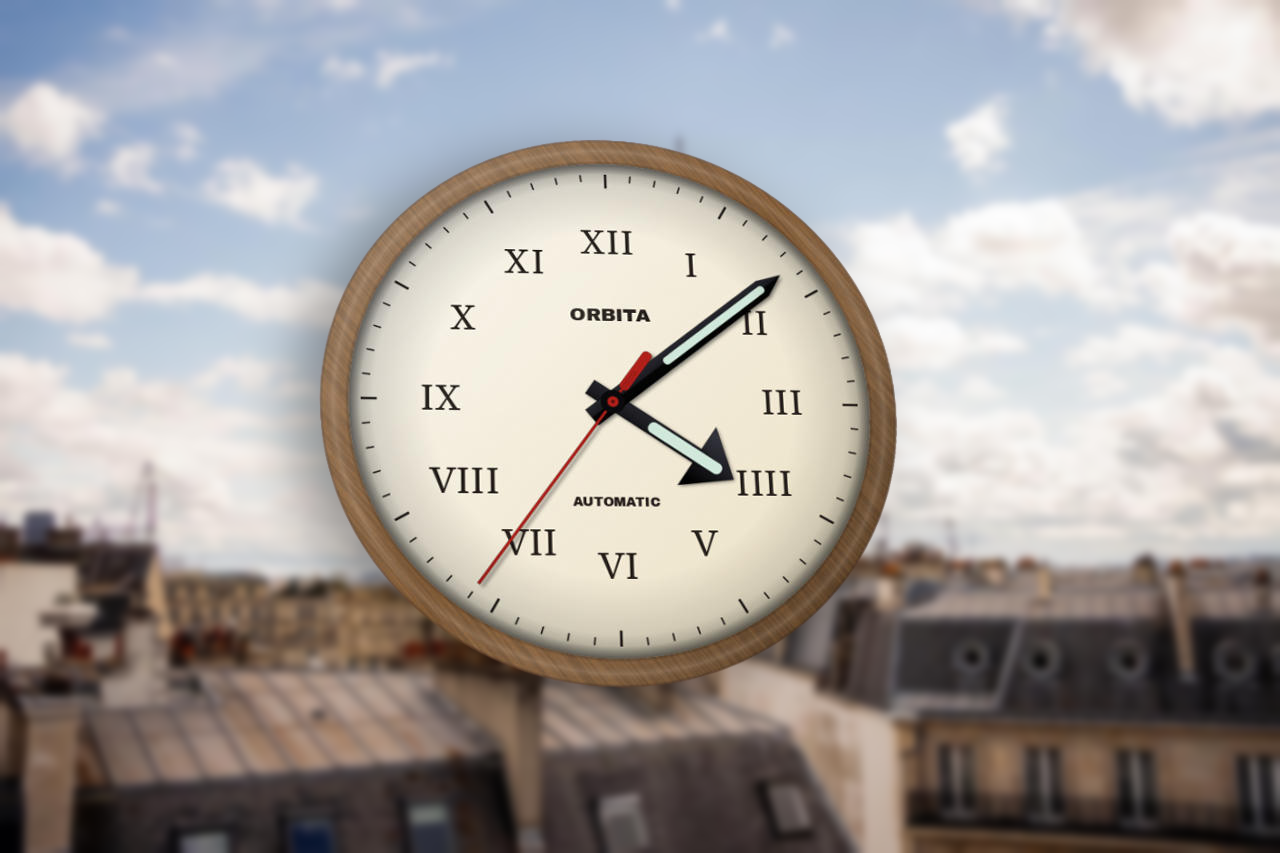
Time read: 4h08m36s
